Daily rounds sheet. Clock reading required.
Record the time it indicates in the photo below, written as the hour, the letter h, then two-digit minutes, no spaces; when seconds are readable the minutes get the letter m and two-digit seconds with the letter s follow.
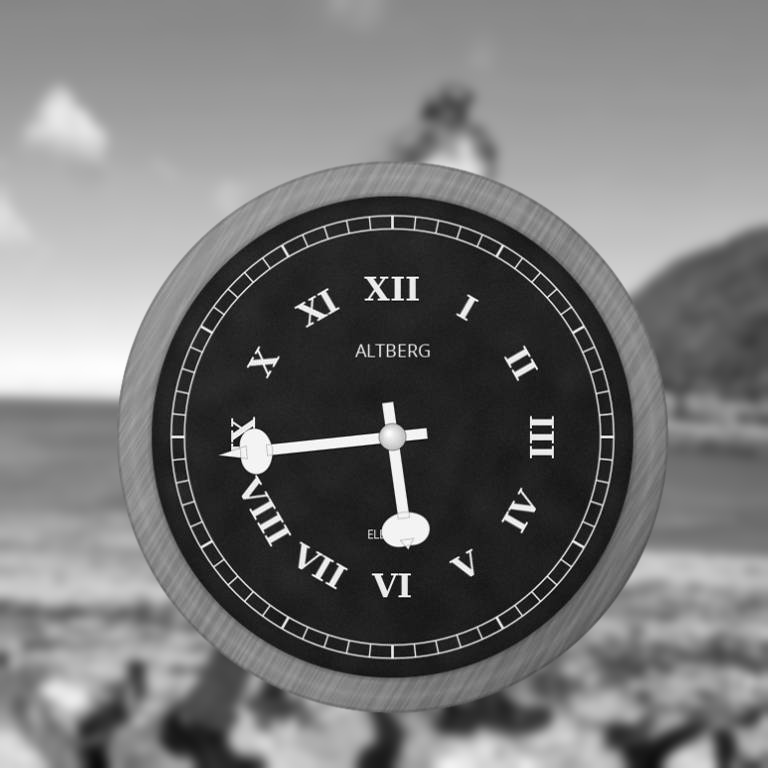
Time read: 5h44
